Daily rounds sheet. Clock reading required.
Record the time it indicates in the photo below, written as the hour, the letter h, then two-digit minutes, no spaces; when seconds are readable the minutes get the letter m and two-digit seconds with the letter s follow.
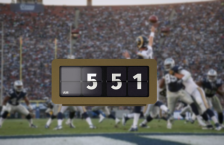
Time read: 5h51
